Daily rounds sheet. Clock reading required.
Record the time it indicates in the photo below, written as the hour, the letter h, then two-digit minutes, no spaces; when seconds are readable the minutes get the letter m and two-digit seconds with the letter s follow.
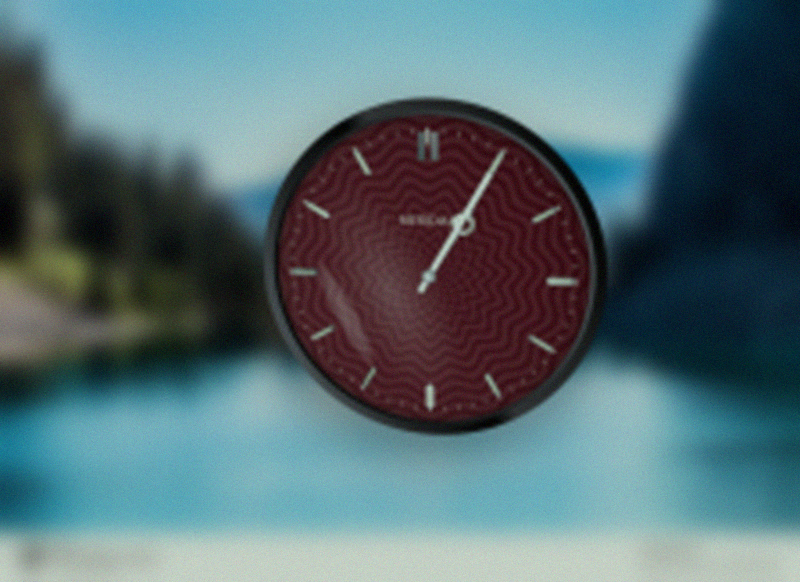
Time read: 1h05
